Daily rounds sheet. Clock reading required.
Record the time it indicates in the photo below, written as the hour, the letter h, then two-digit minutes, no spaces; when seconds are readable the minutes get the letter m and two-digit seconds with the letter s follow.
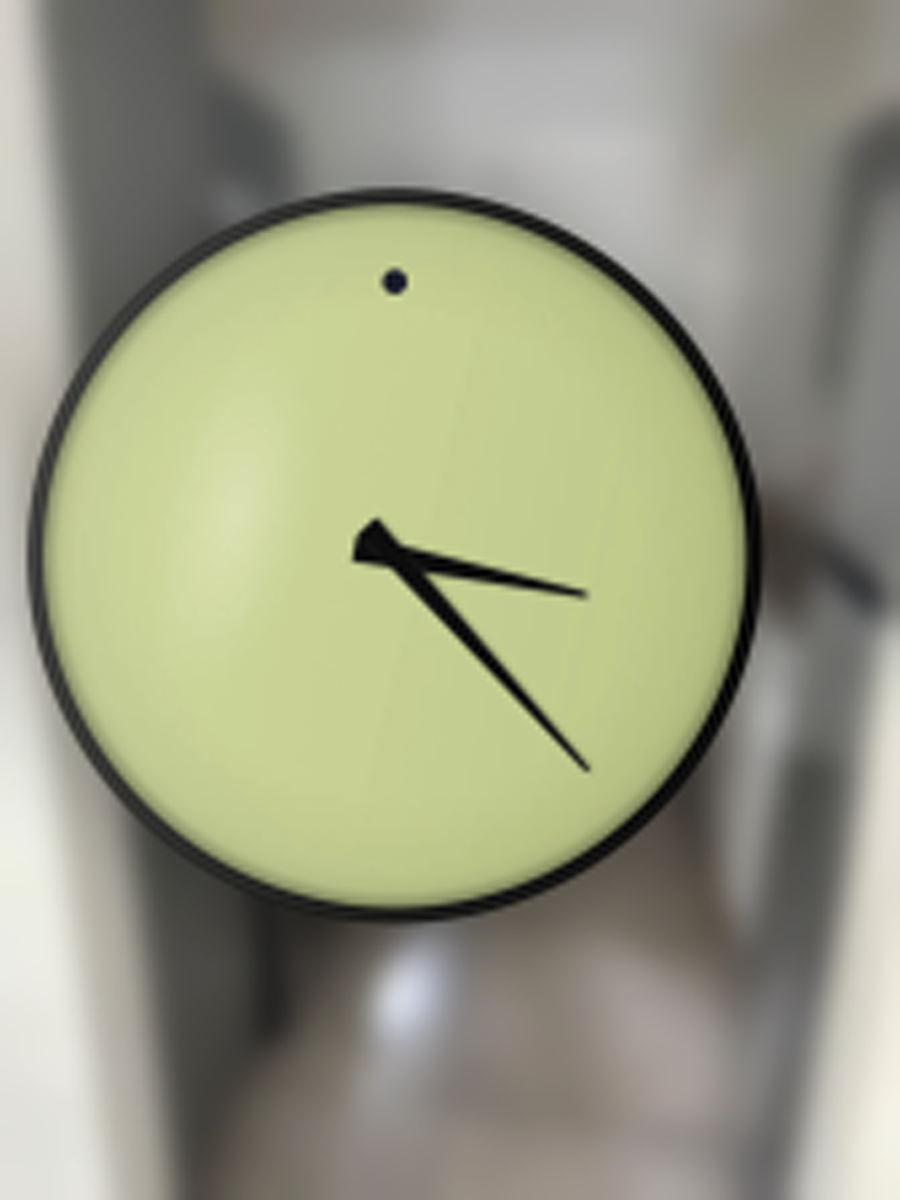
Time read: 3h23
